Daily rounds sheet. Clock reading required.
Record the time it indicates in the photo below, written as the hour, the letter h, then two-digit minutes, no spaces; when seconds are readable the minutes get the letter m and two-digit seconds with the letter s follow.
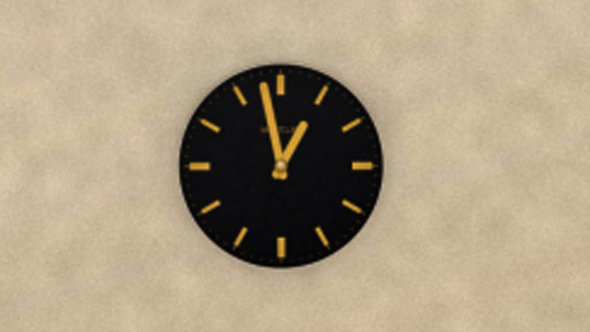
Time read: 12h58
